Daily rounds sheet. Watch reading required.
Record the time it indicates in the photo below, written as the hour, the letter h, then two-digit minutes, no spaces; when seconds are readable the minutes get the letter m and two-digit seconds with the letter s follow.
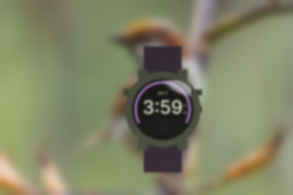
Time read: 3h59
